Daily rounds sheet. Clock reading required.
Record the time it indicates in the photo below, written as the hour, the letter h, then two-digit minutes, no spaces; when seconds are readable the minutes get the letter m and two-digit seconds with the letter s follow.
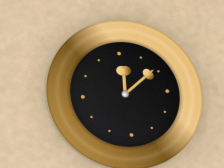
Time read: 12h09
